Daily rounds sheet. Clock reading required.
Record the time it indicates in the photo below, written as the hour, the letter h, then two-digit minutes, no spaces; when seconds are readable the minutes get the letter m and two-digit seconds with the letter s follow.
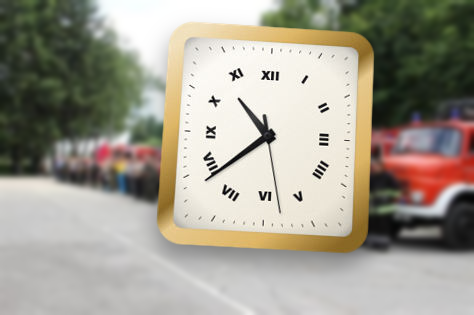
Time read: 10h38m28s
